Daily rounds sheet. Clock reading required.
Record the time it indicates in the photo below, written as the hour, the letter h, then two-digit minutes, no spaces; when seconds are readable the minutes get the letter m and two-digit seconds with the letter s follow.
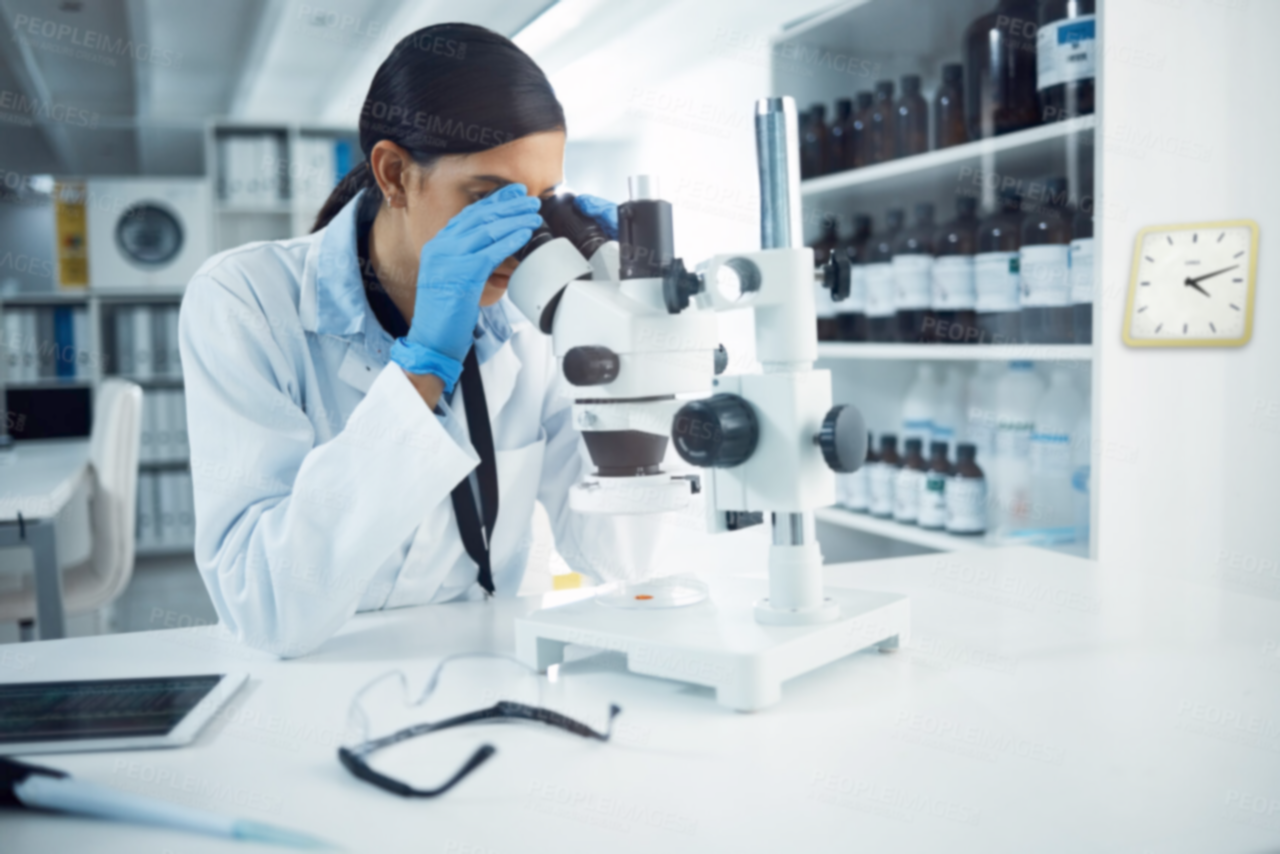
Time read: 4h12
